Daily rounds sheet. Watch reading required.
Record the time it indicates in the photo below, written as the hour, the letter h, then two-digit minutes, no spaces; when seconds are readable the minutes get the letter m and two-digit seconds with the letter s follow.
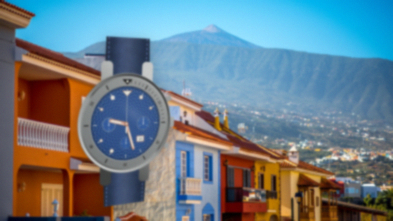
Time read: 9h27
